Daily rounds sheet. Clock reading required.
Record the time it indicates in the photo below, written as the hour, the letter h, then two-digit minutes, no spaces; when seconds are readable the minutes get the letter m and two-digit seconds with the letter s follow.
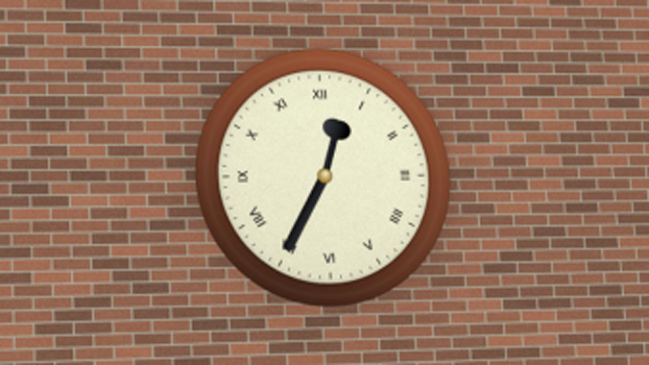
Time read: 12h35
